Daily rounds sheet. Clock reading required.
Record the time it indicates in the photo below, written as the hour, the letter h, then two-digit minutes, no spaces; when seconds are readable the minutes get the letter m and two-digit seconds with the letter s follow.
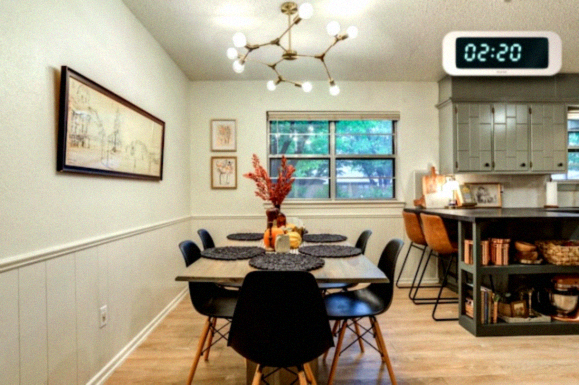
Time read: 2h20
